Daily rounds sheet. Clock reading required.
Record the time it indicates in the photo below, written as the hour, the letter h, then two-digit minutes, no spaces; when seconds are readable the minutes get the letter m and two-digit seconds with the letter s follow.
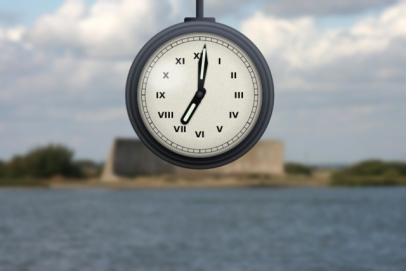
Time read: 7h01
